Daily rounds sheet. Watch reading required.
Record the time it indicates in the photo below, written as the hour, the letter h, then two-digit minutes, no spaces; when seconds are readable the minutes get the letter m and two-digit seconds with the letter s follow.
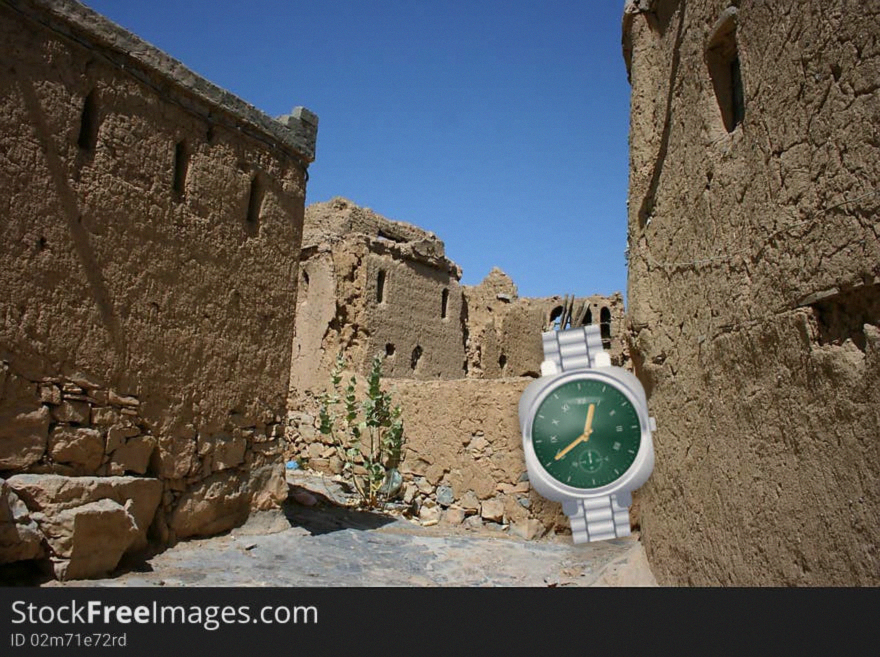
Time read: 12h40
